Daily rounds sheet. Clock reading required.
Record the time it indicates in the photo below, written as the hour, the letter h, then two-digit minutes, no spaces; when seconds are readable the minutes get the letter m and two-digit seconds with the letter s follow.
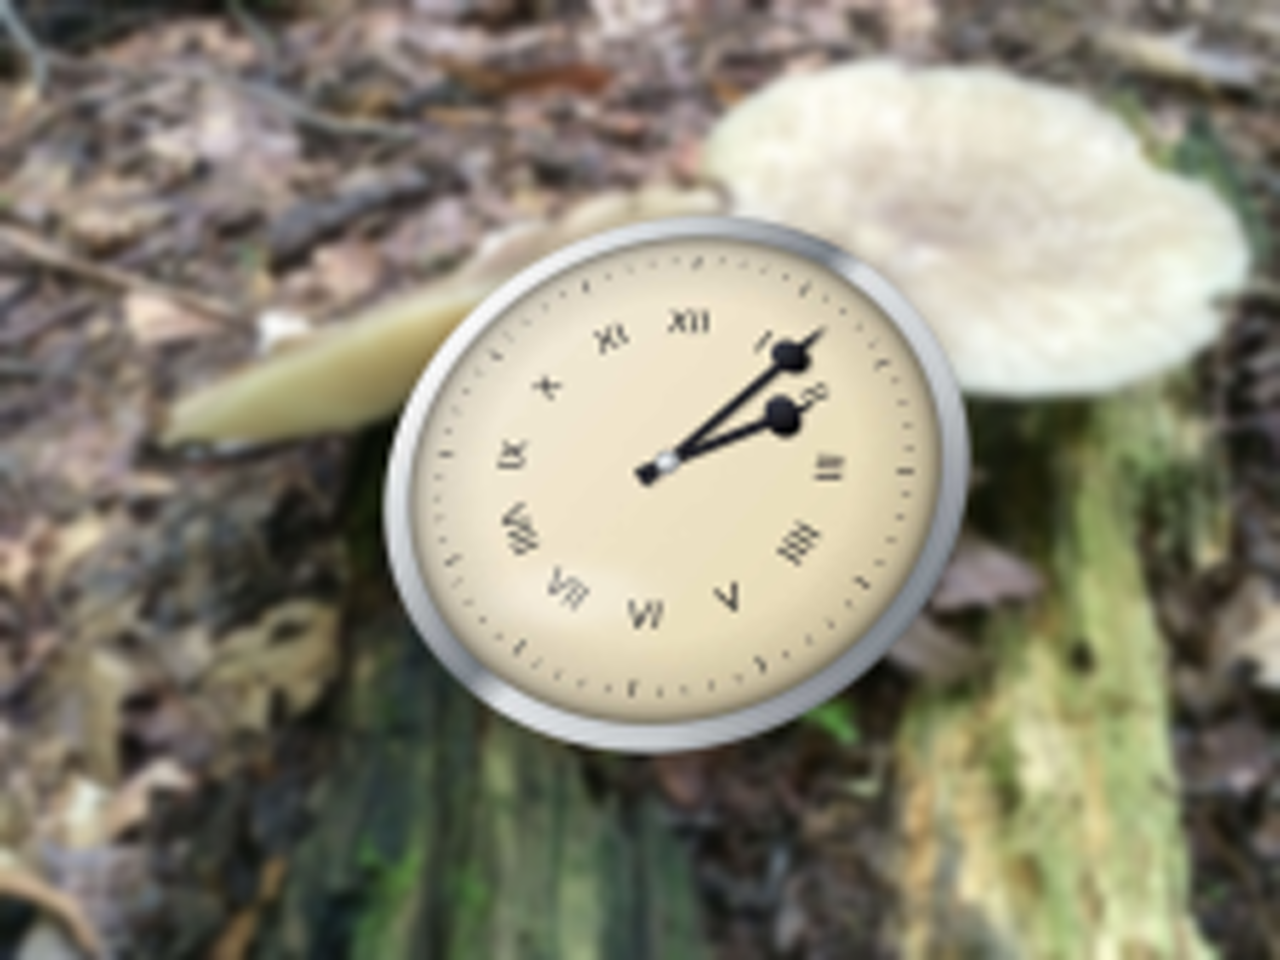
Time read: 2h07
